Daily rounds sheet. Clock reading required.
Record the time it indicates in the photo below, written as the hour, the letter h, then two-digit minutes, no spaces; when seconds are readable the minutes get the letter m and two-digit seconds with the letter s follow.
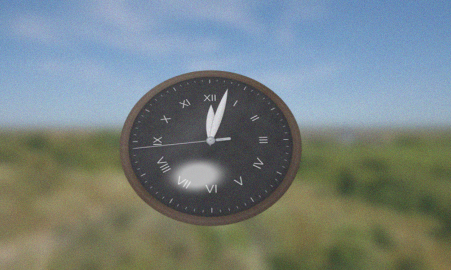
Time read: 12h02m44s
